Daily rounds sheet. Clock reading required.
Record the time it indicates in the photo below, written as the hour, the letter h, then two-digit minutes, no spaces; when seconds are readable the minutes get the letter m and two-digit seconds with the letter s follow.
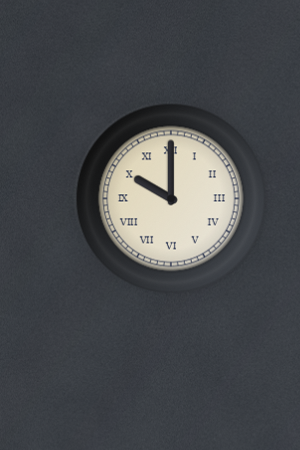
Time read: 10h00
